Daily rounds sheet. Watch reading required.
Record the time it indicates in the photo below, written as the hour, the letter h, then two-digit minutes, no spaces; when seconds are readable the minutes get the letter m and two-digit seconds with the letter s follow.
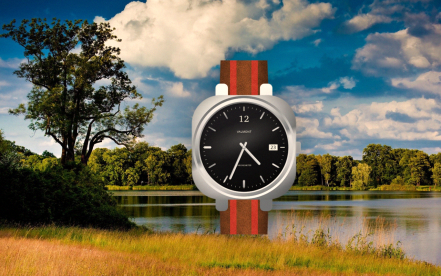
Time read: 4h34
